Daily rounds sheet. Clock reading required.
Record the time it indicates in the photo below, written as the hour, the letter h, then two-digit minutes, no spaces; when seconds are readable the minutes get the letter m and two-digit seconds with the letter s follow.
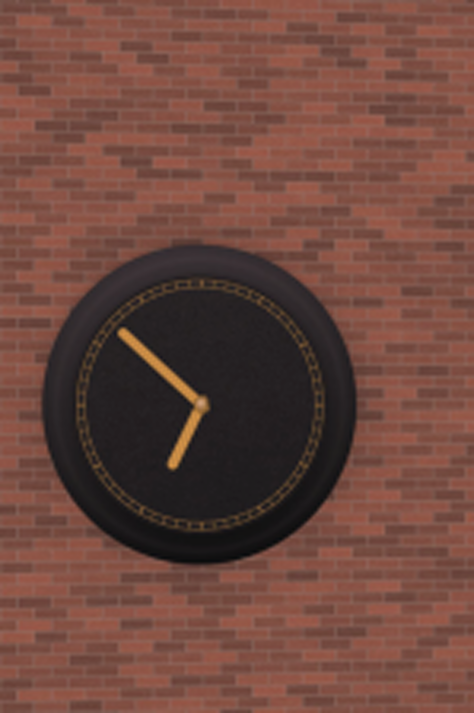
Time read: 6h52
